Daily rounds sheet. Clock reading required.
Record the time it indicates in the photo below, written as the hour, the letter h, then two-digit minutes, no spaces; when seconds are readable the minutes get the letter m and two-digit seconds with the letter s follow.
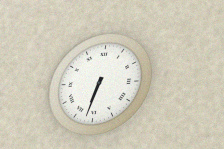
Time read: 6h32
